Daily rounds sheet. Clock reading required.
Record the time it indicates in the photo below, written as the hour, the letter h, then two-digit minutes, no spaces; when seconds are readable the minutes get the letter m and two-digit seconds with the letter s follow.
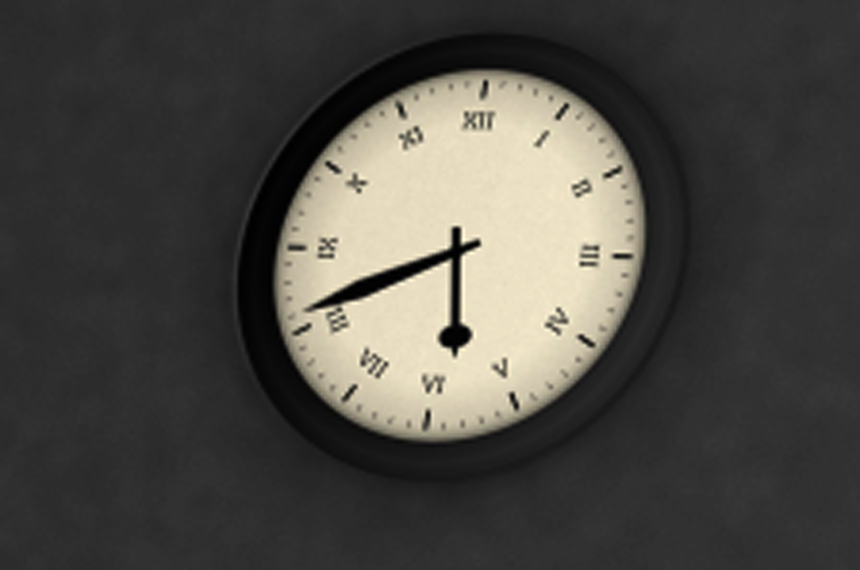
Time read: 5h41
